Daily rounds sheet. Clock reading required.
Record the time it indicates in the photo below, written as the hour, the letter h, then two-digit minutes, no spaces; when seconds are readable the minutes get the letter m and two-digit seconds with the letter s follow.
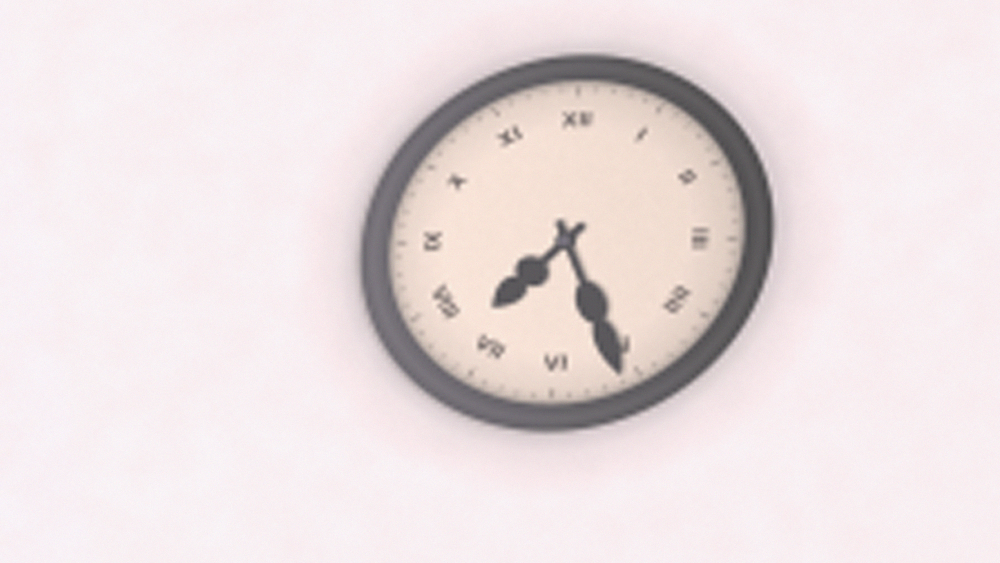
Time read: 7h26
